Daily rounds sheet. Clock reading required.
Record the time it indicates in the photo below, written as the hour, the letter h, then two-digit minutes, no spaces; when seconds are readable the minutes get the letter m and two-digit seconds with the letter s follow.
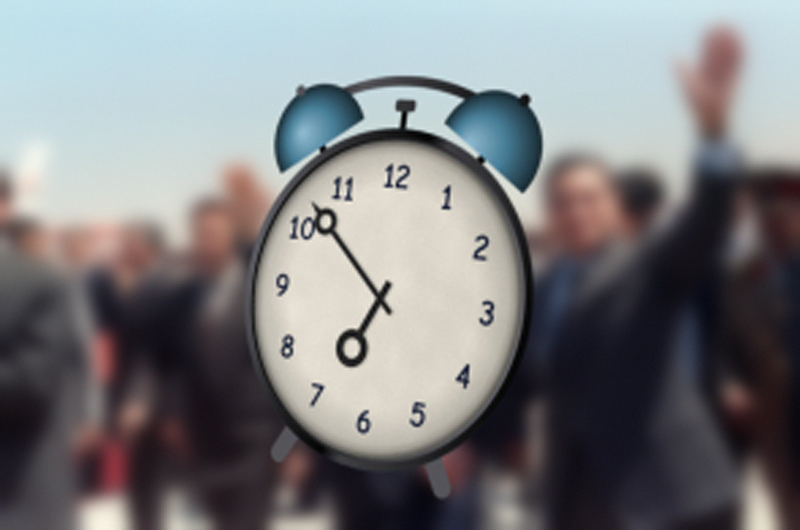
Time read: 6h52
